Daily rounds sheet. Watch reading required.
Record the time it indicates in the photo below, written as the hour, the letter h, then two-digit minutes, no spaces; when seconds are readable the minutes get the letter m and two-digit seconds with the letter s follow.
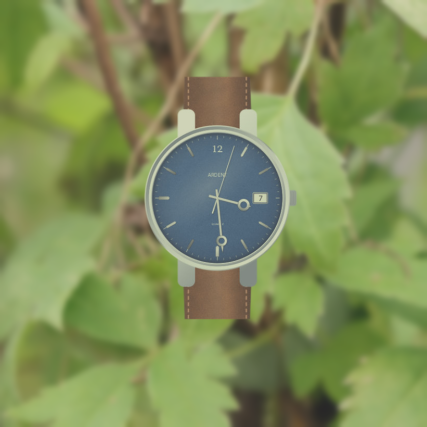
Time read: 3h29m03s
